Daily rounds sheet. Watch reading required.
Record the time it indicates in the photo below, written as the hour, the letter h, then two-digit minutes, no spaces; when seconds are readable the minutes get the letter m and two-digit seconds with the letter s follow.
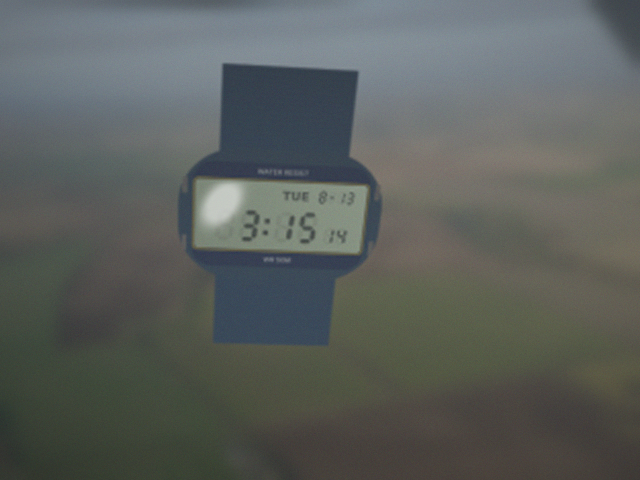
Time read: 3h15m14s
